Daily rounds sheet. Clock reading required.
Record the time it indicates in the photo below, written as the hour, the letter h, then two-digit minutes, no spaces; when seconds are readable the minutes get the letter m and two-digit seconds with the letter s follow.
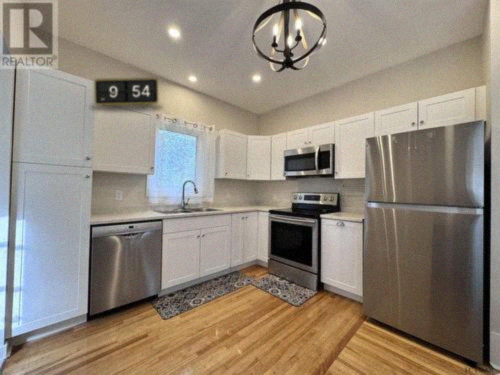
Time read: 9h54
